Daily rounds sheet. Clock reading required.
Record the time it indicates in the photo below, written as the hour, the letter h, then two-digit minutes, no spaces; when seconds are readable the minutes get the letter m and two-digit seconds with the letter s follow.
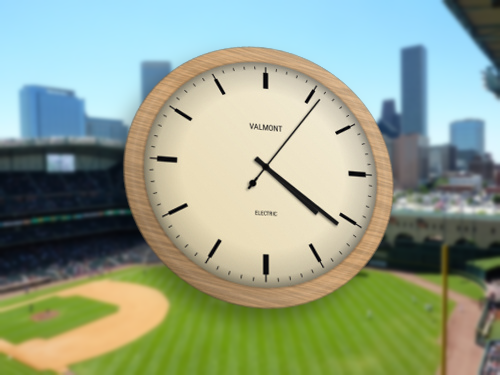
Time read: 4h21m06s
